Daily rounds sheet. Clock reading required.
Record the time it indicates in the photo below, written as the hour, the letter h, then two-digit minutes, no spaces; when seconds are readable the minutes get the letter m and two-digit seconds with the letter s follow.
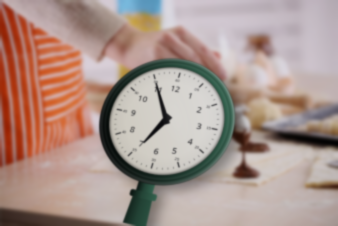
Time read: 6h55
